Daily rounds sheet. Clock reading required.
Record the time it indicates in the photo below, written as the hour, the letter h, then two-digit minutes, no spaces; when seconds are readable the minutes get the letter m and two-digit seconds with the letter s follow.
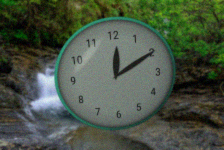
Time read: 12h10
